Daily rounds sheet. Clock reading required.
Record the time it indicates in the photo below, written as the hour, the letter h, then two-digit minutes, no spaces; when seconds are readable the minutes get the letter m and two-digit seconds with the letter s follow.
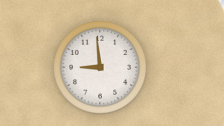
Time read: 8h59
